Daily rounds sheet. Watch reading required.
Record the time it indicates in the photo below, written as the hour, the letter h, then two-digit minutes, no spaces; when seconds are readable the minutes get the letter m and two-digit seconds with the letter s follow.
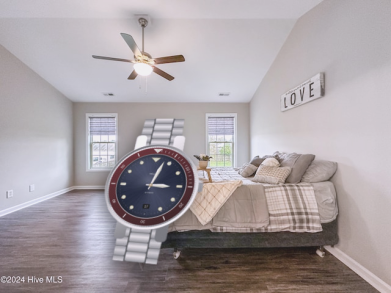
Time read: 3h03
